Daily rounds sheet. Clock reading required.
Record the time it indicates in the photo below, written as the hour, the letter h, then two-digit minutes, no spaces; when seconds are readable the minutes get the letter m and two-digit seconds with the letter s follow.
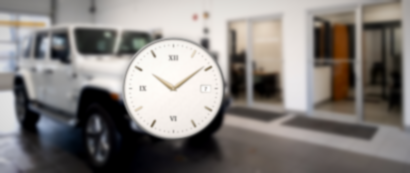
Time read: 10h09
